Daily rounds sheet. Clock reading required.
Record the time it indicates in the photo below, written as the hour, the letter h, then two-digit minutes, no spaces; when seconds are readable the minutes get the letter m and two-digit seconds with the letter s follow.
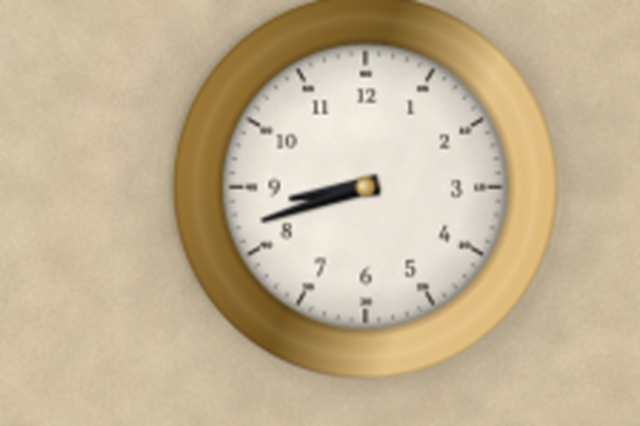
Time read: 8h42
